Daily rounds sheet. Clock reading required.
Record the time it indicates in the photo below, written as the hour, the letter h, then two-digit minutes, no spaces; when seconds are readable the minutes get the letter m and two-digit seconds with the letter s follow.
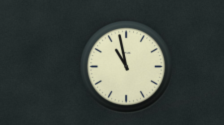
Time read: 10h58
